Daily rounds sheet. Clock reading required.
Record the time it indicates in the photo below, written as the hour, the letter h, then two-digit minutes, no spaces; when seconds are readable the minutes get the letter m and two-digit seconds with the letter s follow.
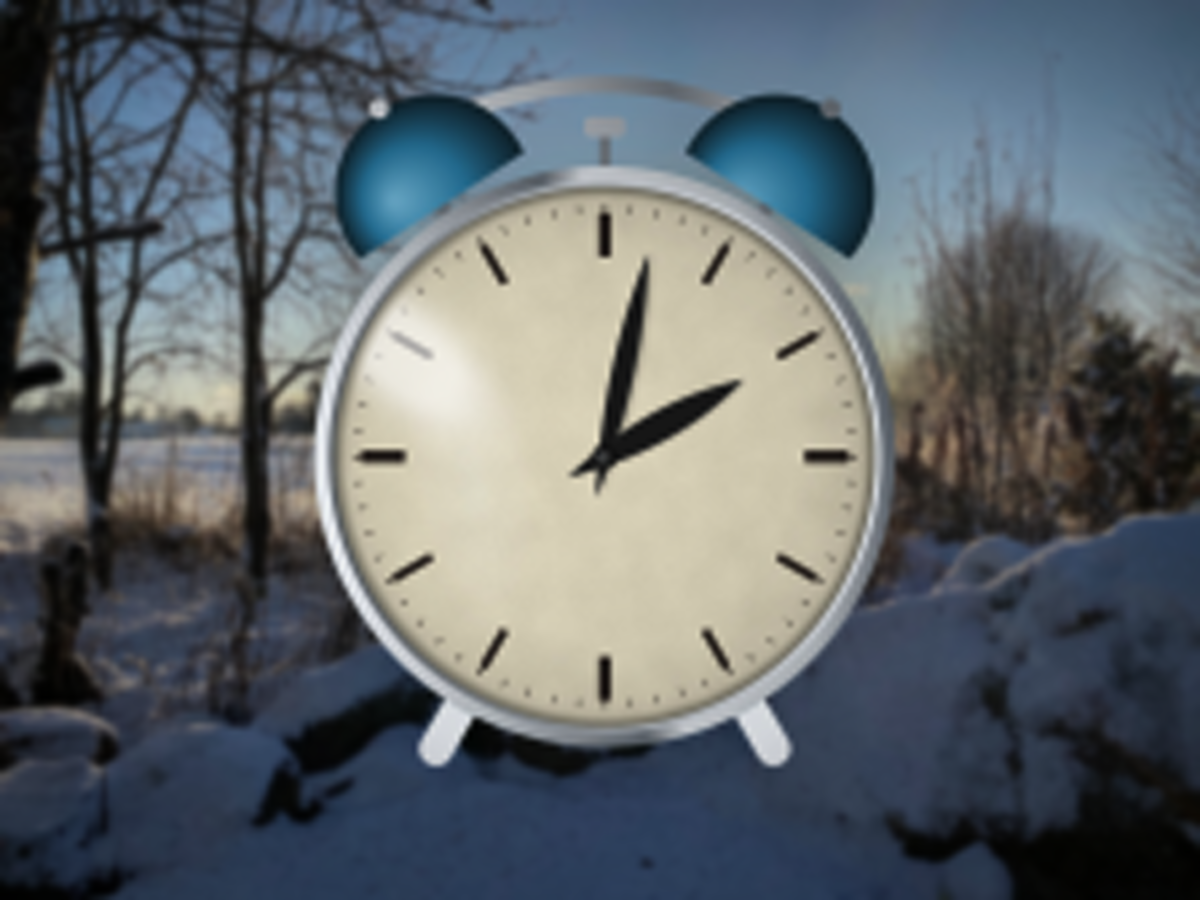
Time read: 2h02
